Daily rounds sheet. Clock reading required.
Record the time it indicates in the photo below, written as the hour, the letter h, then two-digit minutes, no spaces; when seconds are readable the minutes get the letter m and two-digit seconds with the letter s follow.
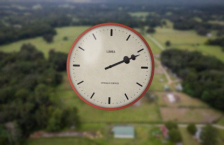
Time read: 2h11
